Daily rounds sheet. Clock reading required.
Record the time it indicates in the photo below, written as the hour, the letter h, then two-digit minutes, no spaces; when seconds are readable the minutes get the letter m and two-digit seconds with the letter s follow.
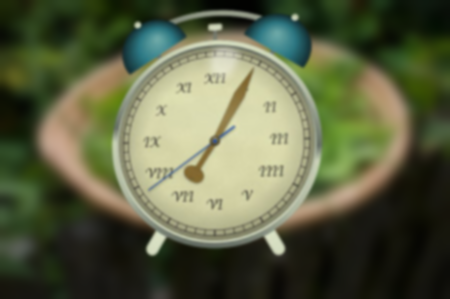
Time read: 7h04m39s
